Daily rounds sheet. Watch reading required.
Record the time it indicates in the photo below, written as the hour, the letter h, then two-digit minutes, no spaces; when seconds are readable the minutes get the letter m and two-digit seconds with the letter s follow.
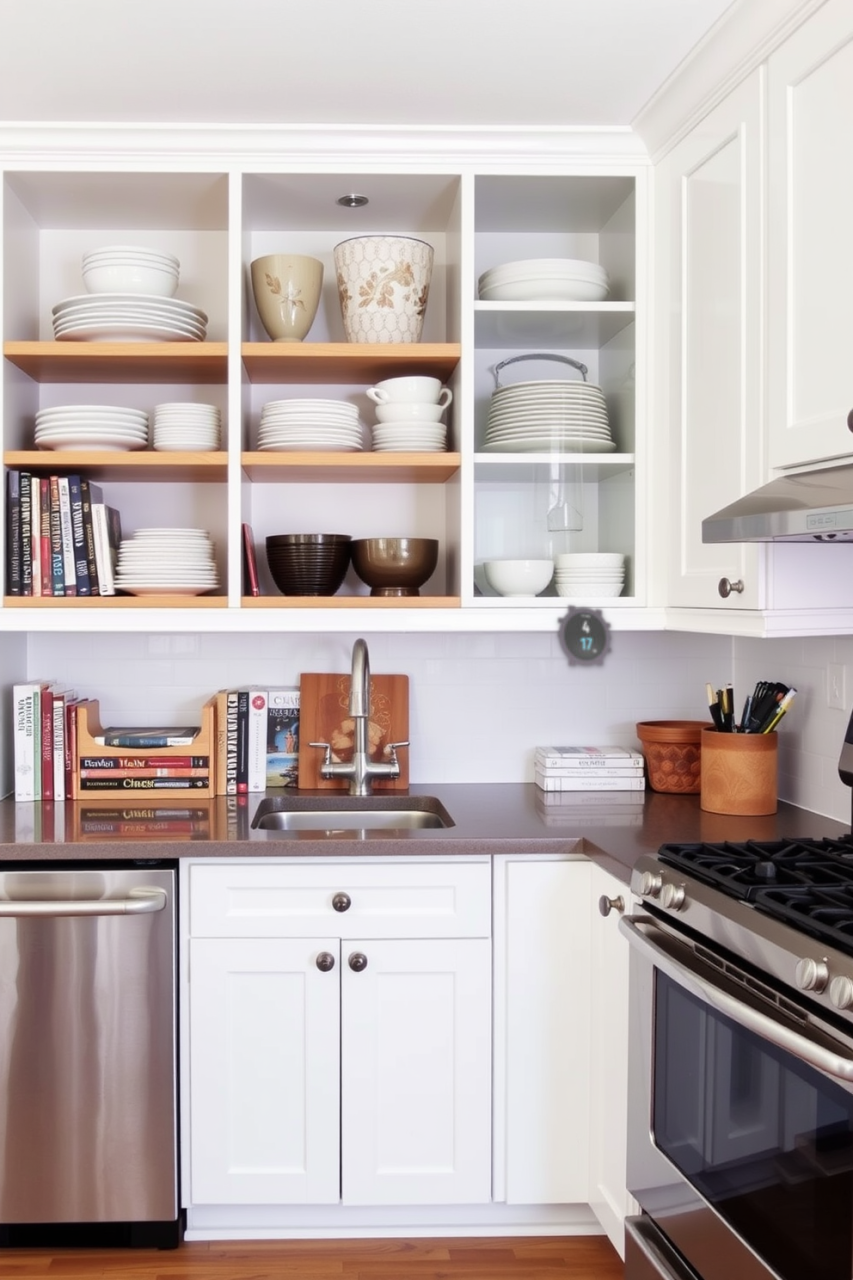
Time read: 4h17
